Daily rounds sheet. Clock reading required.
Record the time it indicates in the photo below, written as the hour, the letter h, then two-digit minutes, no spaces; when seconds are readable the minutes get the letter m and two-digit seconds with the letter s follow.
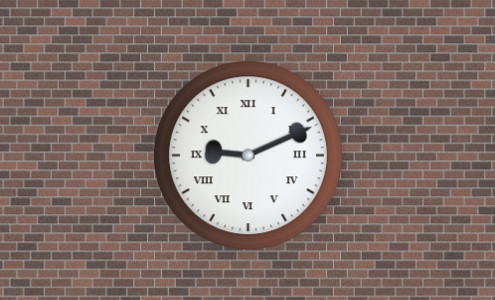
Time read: 9h11
